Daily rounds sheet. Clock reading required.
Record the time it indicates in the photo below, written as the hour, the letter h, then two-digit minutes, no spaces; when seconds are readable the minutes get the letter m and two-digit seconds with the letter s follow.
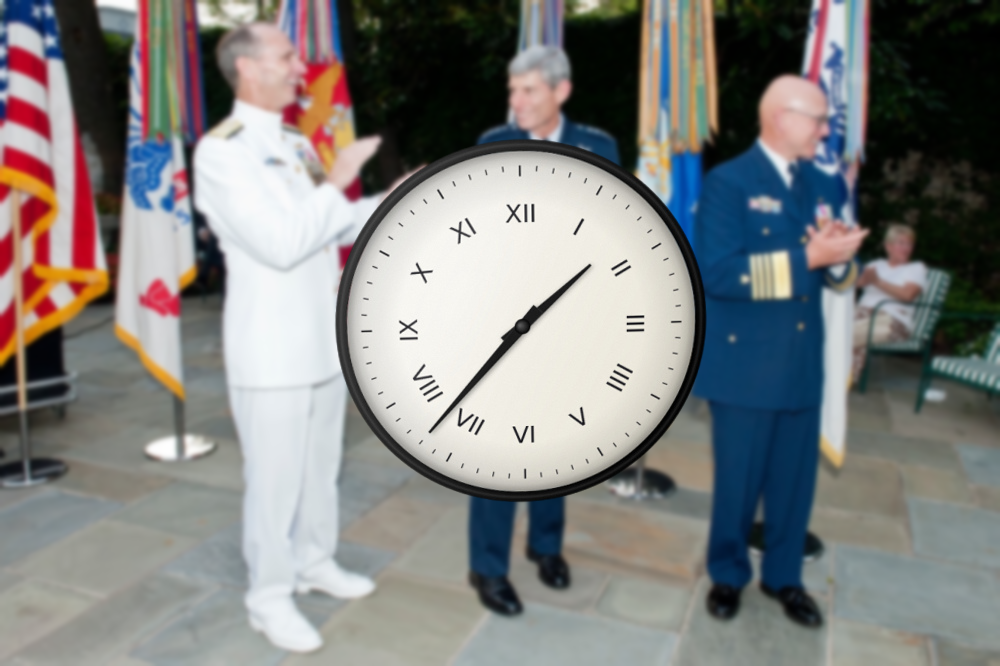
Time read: 1h37
